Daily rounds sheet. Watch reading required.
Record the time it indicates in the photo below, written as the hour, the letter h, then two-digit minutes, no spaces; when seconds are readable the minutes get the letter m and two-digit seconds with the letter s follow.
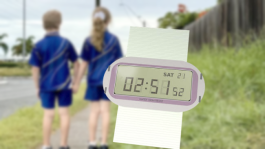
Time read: 2h51m52s
